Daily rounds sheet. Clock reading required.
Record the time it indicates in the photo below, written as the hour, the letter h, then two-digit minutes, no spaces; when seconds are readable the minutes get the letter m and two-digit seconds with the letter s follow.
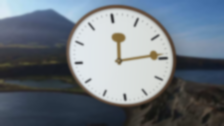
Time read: 12h14
